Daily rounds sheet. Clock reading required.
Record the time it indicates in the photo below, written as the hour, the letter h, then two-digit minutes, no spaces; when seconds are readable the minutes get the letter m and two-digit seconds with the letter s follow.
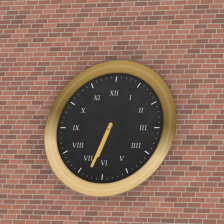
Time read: 6h33
